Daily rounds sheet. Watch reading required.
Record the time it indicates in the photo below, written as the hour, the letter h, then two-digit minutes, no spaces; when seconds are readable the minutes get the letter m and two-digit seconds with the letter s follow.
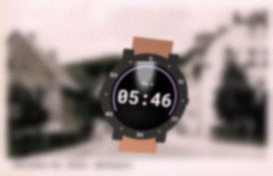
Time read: 5h46
